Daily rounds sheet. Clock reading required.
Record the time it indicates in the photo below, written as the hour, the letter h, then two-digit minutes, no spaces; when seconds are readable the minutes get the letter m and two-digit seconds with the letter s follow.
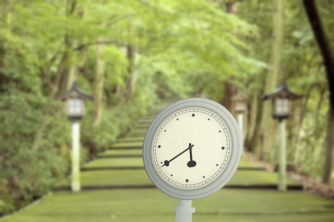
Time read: 5h39
